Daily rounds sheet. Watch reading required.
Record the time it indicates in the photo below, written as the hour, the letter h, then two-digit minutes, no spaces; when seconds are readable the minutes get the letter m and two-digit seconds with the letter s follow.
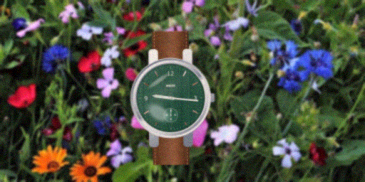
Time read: 9h16
